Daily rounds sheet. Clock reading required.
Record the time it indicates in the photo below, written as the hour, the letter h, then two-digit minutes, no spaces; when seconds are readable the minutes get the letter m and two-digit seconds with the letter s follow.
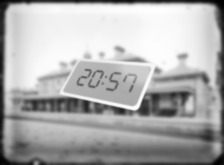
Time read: 20h57
